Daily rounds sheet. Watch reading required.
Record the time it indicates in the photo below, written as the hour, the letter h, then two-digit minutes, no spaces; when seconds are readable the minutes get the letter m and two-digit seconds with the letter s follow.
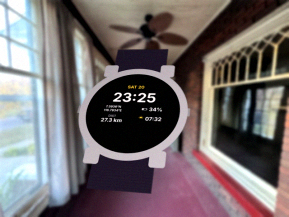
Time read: 23h25
